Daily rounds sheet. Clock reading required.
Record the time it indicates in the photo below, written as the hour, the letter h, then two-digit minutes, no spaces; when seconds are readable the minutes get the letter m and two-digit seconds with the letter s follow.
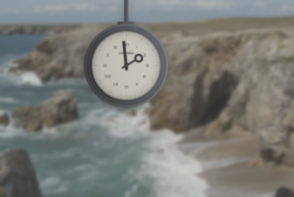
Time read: 1h59
